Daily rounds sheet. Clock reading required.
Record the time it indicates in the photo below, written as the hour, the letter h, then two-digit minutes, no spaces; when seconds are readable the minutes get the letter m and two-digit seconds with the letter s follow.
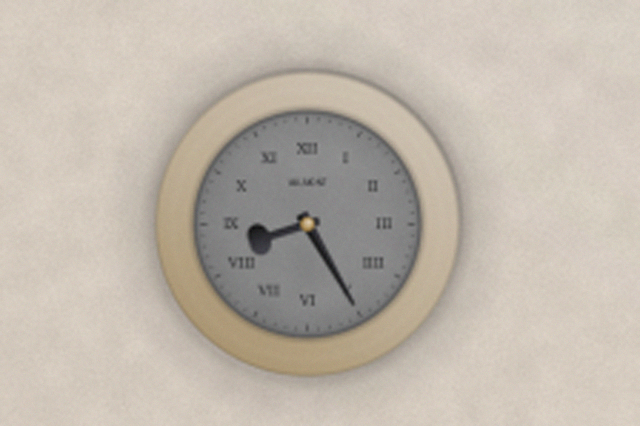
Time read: 8h25
